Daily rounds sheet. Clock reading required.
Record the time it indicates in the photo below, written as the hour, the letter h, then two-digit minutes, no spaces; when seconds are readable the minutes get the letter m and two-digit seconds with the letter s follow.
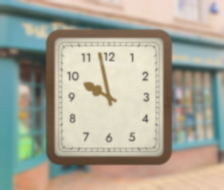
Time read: 9h58
